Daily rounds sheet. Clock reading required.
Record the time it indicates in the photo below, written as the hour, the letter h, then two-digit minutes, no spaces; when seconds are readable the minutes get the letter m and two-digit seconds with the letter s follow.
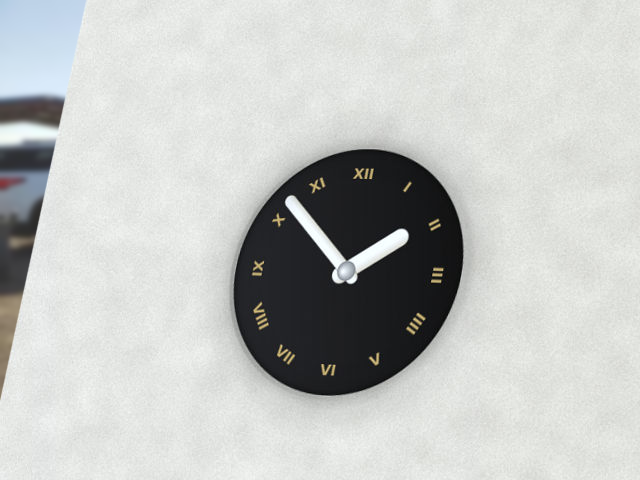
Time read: 1h52
